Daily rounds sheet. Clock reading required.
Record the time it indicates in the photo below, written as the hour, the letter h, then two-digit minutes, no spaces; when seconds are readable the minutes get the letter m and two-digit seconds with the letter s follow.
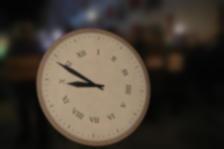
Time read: 9h54
